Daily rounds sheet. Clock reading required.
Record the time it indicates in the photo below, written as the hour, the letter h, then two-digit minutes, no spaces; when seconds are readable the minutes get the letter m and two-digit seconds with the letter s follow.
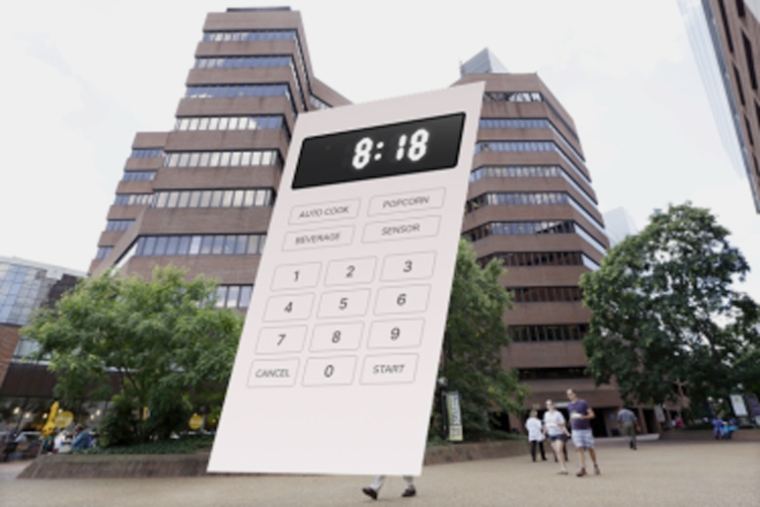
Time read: 8h18
